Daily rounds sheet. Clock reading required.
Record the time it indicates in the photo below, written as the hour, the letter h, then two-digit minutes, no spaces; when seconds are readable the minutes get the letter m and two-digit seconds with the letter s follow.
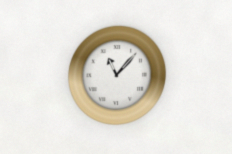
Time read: 11h07
